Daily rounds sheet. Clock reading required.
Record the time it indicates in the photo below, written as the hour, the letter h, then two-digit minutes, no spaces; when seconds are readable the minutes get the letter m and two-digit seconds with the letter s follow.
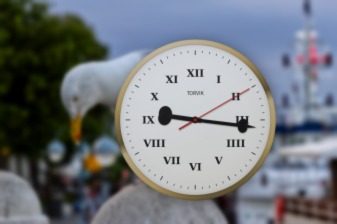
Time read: 9h16m10s
